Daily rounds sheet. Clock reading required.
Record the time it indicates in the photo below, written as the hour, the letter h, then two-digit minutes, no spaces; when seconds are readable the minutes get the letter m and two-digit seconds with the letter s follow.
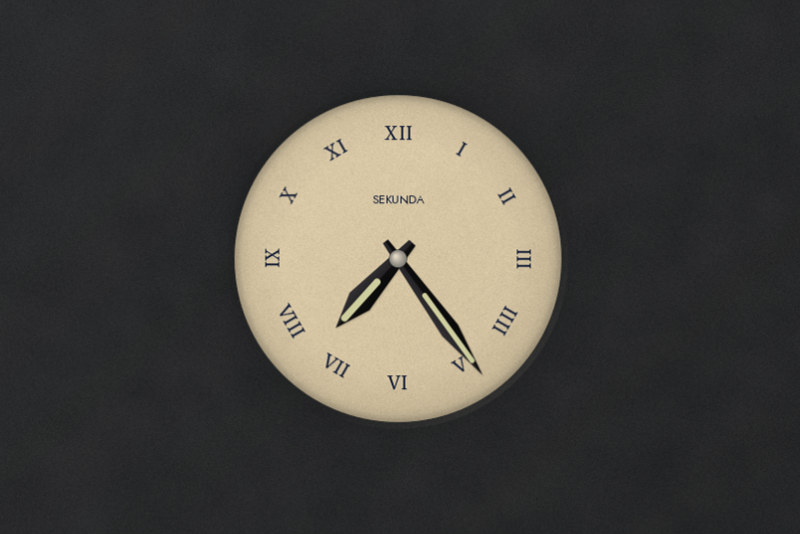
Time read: 7h24
